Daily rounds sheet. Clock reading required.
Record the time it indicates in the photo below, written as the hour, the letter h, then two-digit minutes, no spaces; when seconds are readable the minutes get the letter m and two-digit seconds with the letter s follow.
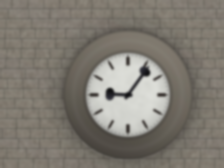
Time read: 9h06
